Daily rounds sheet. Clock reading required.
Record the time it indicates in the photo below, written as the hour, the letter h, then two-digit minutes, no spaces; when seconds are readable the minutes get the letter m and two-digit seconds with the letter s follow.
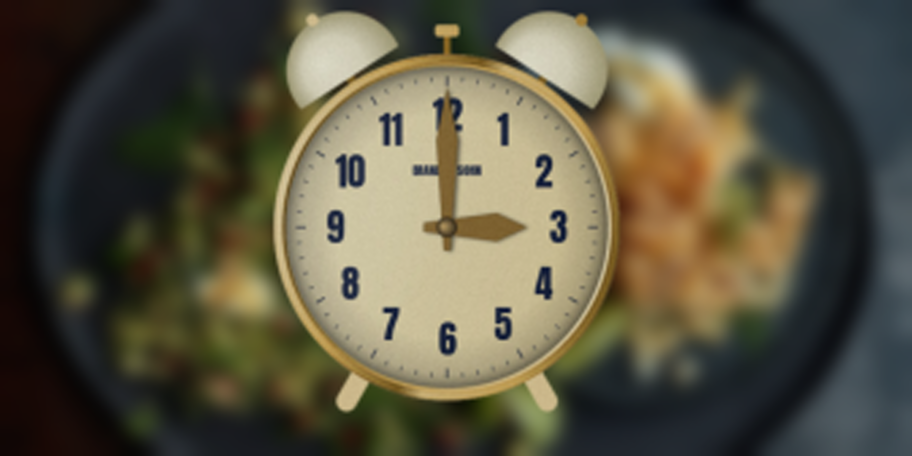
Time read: 3h00
